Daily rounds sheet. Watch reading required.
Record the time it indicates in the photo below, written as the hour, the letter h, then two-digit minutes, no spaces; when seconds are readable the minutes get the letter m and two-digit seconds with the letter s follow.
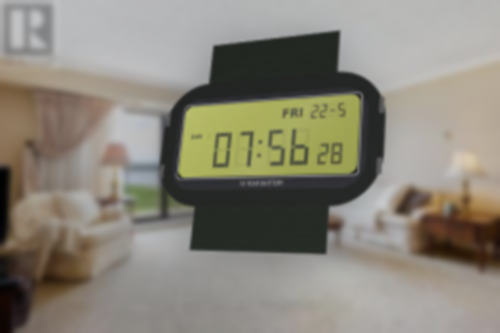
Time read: 7h56m28s
